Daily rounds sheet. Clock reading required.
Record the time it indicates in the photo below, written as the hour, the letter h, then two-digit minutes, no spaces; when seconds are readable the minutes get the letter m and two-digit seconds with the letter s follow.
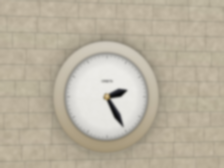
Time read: 2h25
